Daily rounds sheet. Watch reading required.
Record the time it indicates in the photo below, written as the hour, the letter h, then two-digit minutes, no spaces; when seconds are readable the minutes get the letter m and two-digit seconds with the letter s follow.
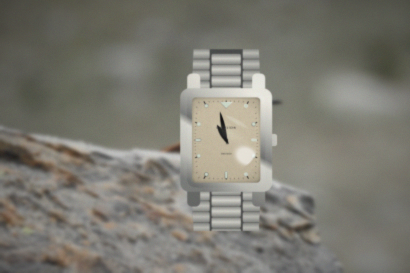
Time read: 10h58
